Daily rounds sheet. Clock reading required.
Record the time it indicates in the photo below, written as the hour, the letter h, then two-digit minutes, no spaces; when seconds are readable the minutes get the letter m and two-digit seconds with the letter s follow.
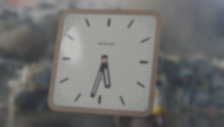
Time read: 5h32
